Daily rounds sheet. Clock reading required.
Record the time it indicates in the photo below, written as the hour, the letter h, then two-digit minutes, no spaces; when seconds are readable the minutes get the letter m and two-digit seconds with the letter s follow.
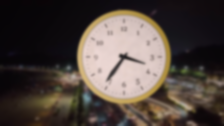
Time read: 3h36
